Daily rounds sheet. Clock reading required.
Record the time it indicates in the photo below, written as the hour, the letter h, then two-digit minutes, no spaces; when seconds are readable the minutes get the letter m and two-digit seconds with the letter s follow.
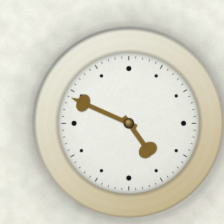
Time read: 4h49
